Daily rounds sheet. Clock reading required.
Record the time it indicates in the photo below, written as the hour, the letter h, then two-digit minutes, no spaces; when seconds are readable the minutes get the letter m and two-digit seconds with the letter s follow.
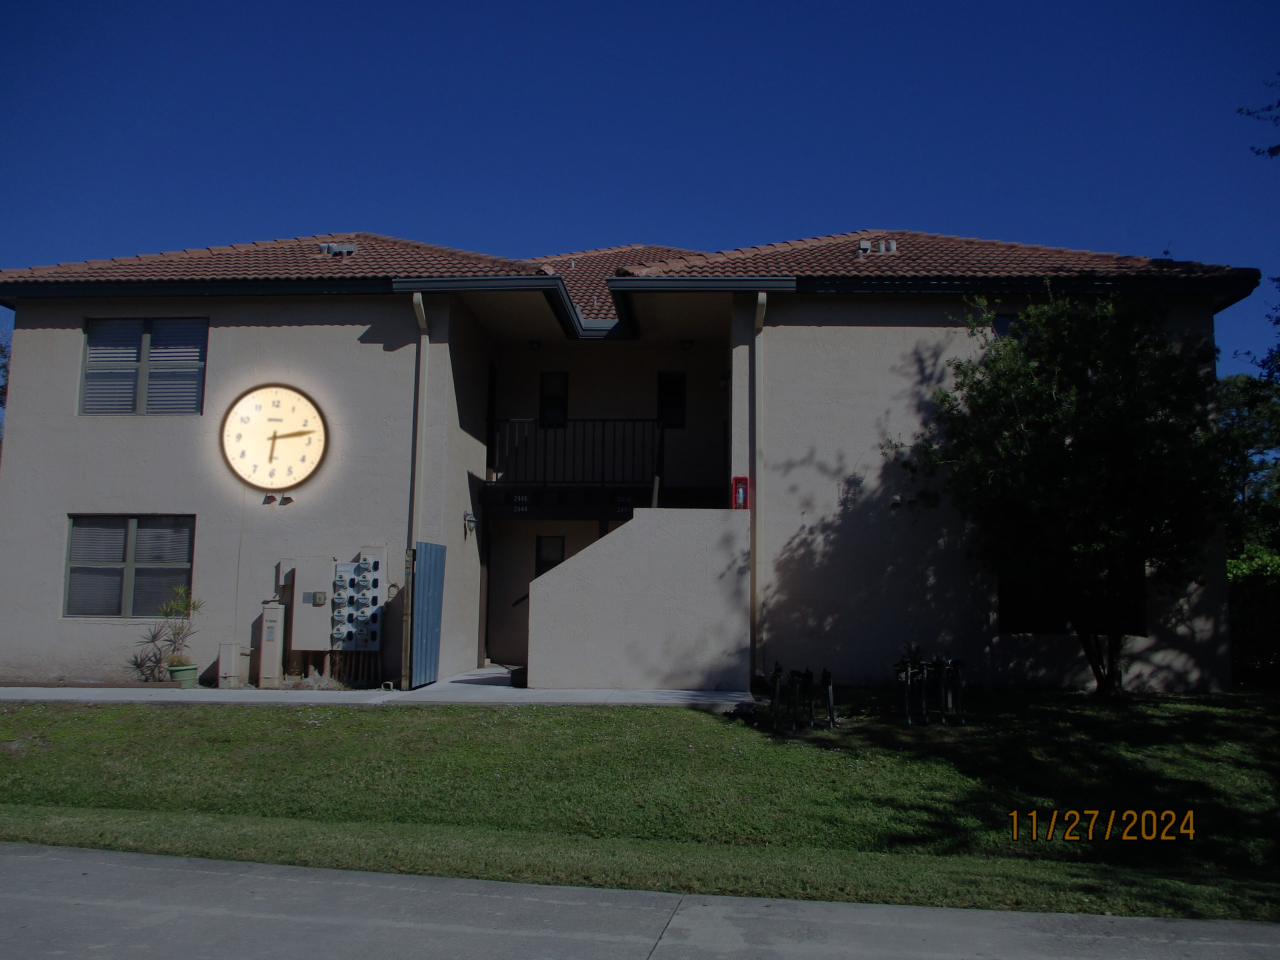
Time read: 6h13
